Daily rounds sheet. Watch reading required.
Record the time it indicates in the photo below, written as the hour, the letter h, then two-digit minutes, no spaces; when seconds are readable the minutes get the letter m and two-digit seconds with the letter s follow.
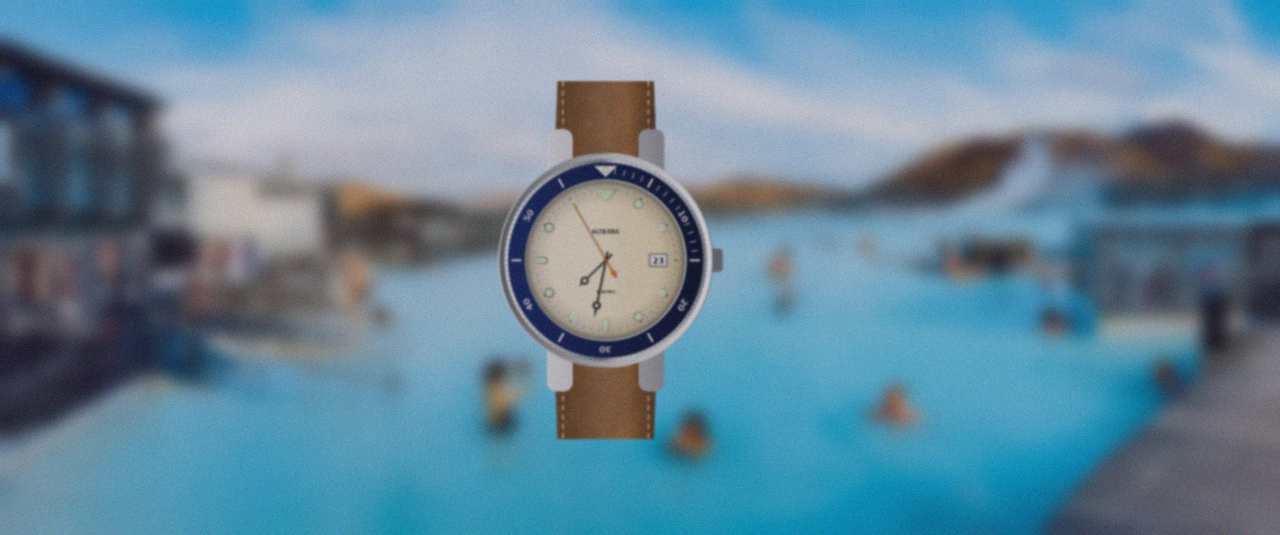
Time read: 7h31m55s
